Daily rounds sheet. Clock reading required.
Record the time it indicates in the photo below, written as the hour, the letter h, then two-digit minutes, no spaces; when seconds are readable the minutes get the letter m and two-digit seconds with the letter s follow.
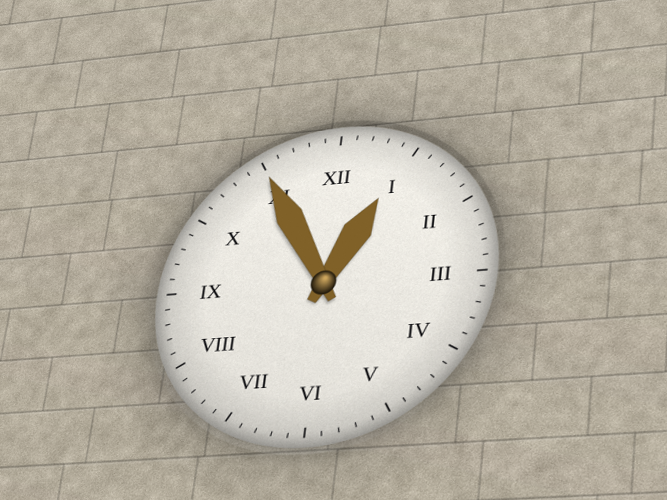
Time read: 12h55
